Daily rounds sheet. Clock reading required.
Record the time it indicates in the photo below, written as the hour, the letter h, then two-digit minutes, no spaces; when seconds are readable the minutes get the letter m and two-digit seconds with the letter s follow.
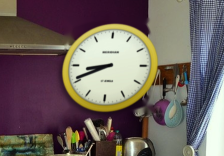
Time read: 8h41
